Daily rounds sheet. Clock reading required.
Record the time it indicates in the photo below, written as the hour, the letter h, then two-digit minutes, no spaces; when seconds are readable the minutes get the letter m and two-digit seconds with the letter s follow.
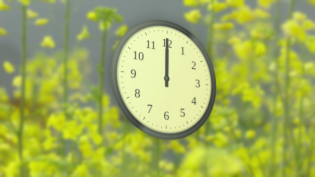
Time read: 12h00
